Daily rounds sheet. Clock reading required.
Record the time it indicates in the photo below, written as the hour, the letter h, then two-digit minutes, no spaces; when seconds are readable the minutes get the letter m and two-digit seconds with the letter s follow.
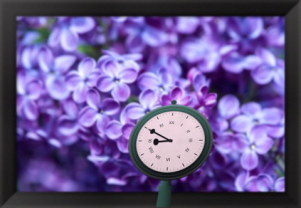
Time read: 8h50
